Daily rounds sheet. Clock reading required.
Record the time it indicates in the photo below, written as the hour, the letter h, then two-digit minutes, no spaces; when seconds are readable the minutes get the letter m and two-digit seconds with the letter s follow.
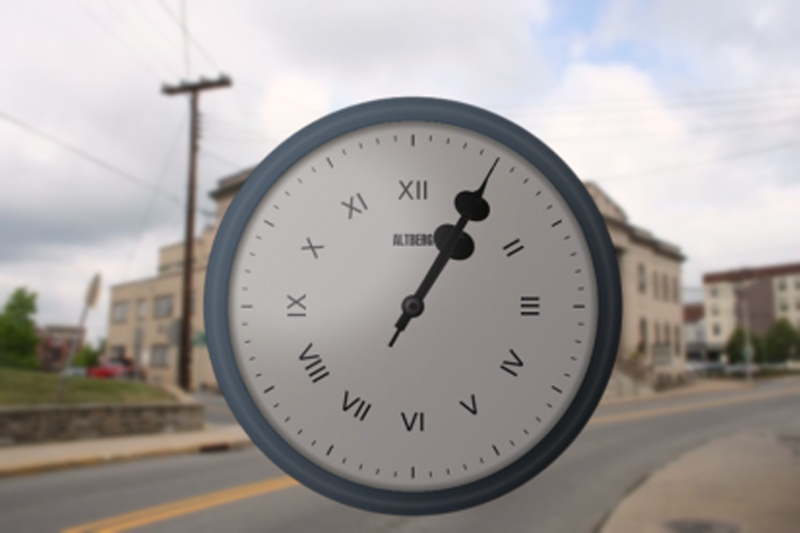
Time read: 1h05m05s
